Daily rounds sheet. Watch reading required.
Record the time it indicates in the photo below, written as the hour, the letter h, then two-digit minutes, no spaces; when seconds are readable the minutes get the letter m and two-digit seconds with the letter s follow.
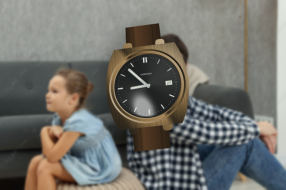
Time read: 8h53
